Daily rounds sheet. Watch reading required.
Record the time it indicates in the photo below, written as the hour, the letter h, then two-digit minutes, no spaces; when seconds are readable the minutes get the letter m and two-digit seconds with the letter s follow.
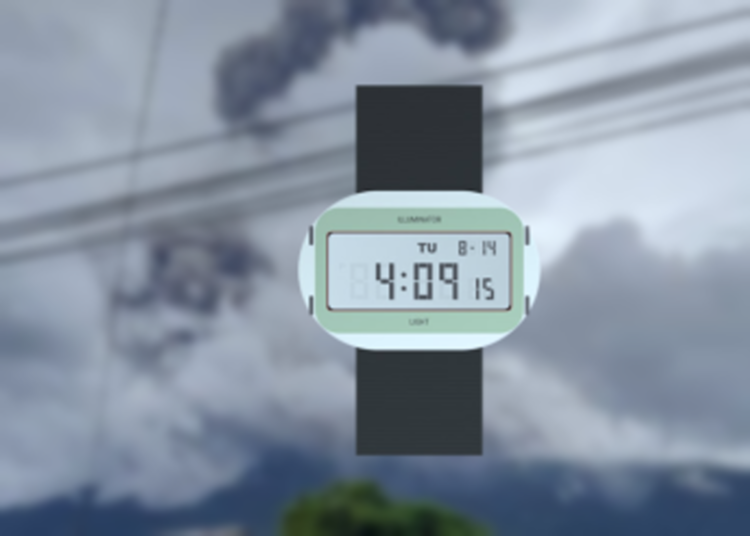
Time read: 4h09m15s
